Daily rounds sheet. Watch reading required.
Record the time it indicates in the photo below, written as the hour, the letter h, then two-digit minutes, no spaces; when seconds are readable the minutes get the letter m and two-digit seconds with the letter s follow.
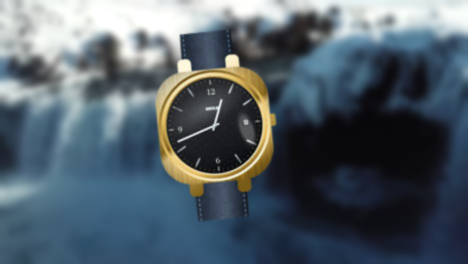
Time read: 12h42
